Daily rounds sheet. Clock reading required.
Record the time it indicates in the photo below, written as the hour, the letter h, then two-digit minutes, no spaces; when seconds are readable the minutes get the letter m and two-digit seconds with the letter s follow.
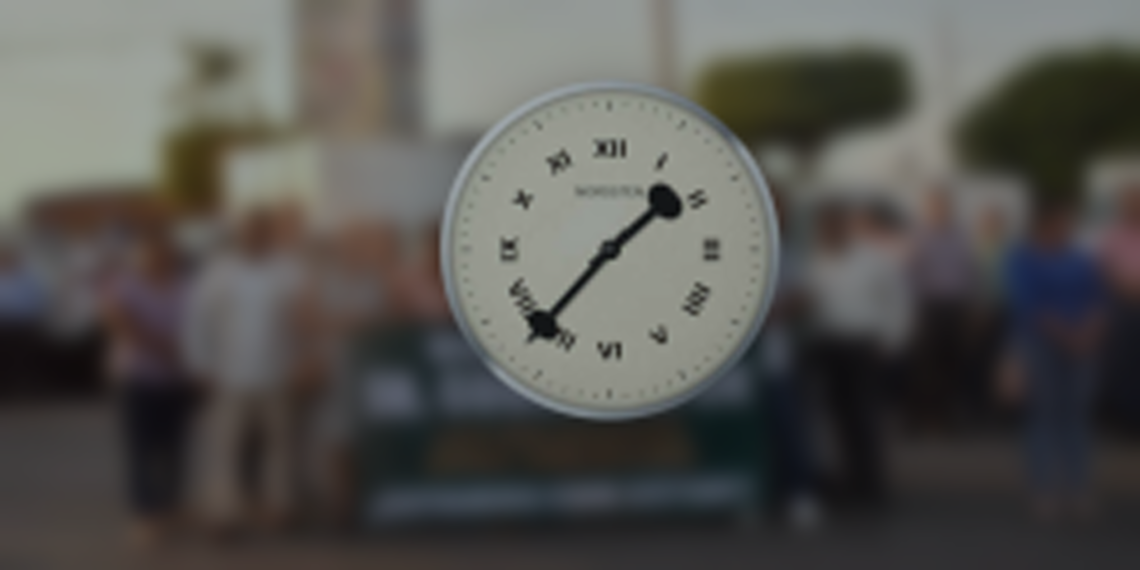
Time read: 1h37
